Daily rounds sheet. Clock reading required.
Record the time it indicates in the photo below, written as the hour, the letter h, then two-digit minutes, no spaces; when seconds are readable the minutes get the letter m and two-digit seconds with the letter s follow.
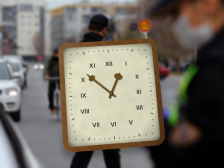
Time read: 12h52
